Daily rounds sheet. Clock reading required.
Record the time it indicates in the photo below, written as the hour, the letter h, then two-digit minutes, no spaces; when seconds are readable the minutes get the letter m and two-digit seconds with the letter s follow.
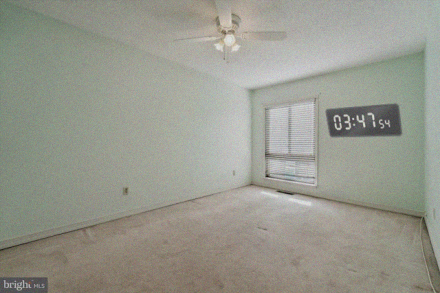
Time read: 3h47m54s
